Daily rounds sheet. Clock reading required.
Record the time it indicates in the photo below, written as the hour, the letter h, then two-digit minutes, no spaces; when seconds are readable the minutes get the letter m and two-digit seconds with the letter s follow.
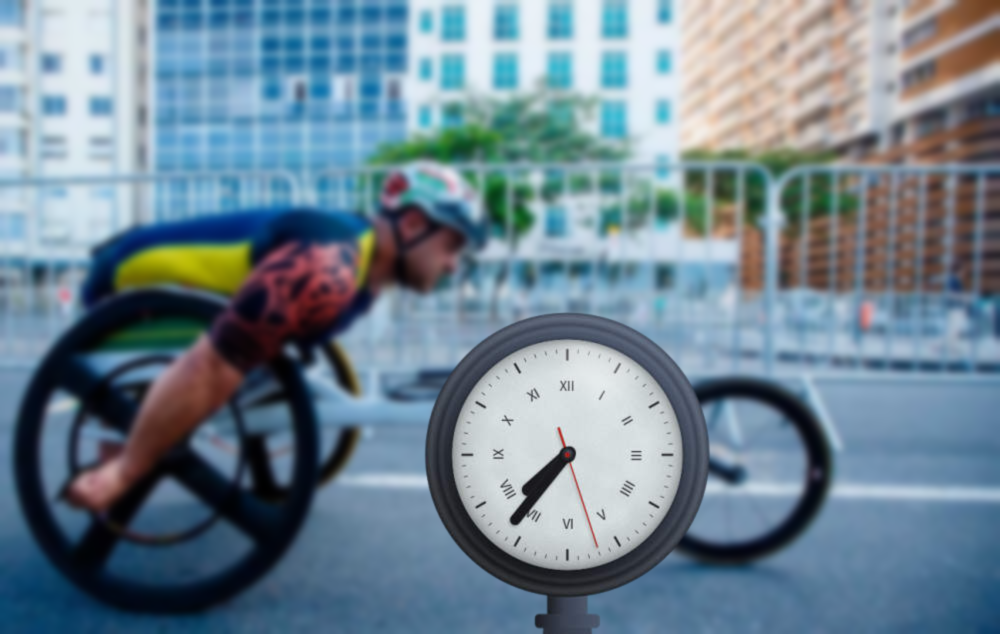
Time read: 7h36m27s
